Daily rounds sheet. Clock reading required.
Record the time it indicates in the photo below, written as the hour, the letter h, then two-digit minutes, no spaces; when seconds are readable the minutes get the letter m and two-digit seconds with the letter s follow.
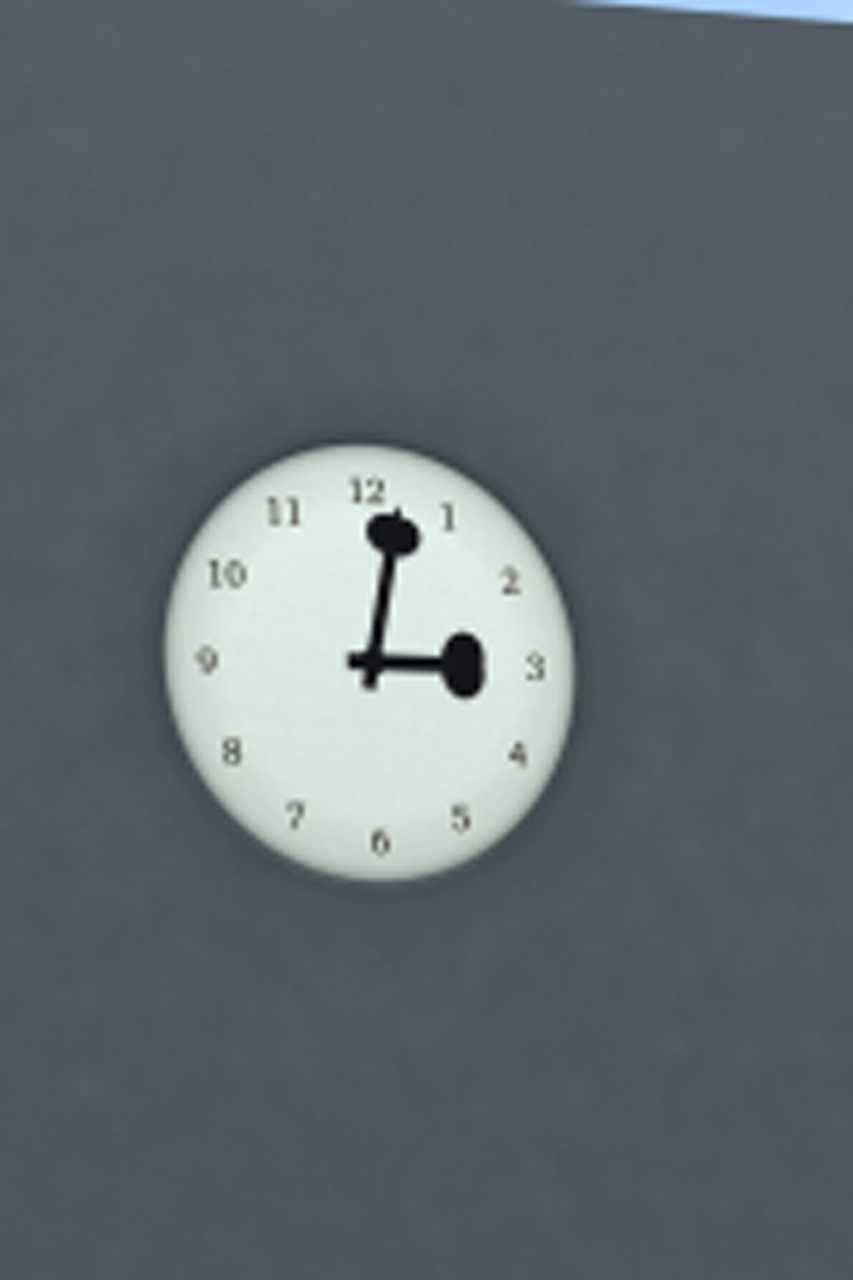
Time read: 3h02
